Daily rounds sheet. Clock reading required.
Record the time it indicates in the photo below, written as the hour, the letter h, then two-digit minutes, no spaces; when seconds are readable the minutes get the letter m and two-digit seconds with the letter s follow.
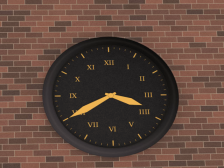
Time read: 3h40
